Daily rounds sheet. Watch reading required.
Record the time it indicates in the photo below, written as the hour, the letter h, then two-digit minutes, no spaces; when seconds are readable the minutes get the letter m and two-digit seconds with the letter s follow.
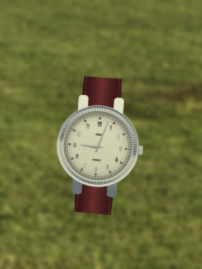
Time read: 9h03
